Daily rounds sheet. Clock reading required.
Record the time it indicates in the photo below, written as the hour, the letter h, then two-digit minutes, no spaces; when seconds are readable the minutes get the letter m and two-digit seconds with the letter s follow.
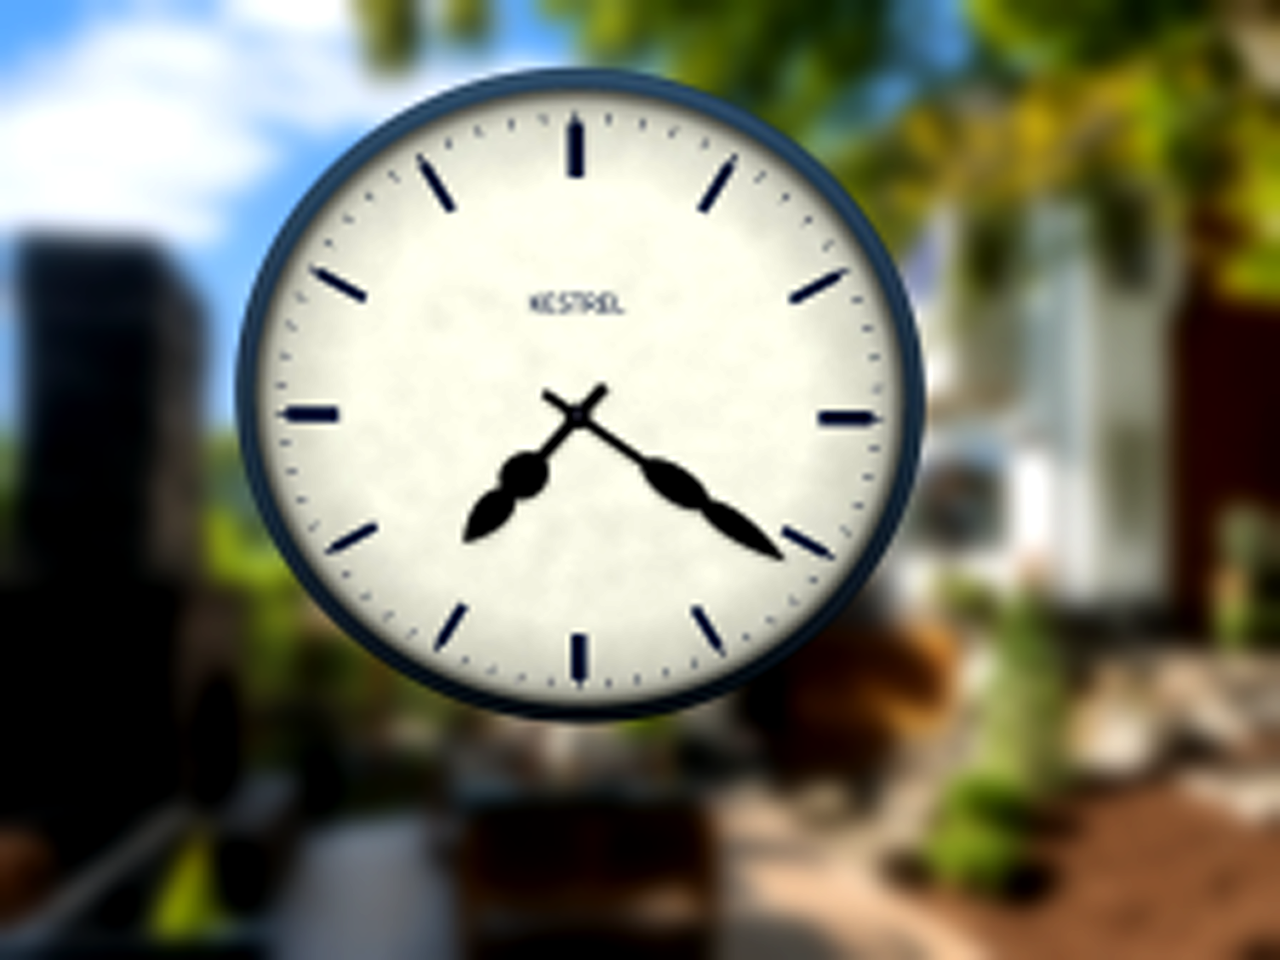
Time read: 7h21
